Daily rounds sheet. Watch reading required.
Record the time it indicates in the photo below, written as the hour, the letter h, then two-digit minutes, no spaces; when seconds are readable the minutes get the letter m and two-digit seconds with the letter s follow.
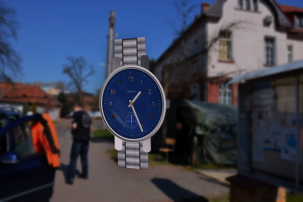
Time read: 1h26
